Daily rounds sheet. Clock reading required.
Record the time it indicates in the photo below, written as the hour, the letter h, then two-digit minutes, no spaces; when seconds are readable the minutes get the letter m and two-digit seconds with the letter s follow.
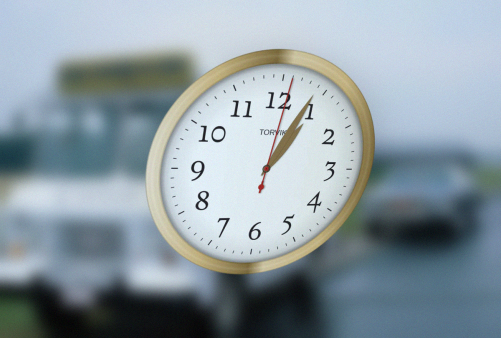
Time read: 1h04m01s
